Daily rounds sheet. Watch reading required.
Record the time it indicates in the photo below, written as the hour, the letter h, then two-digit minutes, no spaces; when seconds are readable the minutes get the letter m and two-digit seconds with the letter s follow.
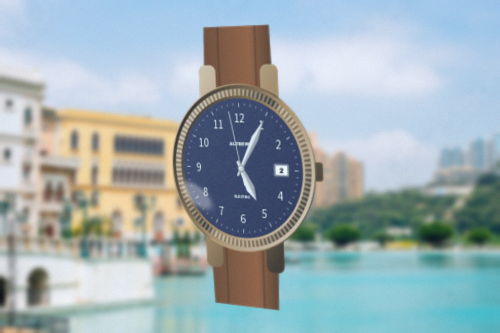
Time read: 5h04m58s
